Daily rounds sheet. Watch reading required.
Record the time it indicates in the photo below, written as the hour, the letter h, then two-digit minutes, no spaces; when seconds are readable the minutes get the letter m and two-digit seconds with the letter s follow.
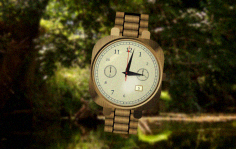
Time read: 3h02
